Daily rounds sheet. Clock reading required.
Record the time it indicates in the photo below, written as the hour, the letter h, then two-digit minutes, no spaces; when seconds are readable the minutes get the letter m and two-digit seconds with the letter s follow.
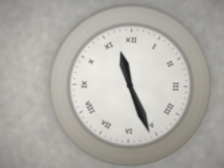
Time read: 11h26
